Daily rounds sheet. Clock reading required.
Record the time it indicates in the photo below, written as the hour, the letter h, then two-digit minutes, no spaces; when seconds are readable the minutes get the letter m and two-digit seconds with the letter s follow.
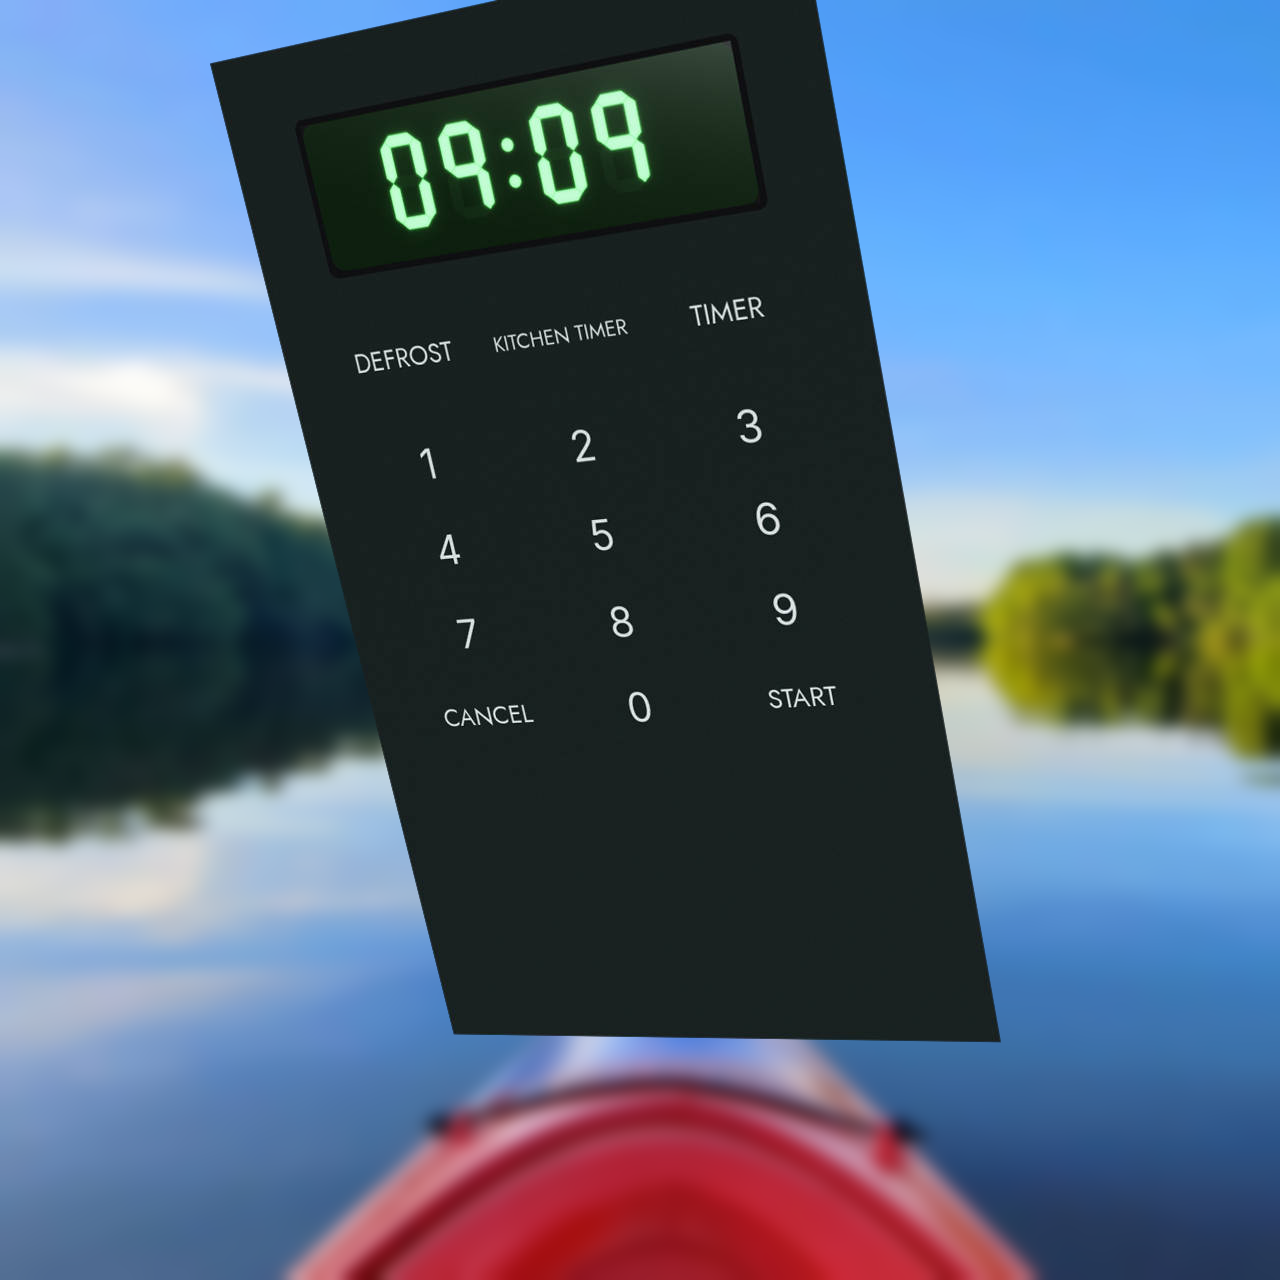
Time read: 9h09
